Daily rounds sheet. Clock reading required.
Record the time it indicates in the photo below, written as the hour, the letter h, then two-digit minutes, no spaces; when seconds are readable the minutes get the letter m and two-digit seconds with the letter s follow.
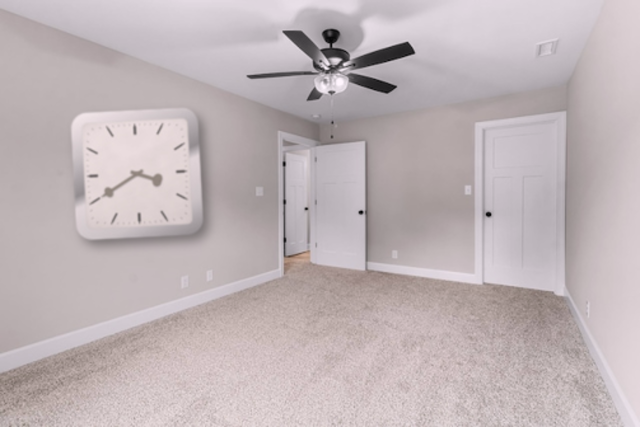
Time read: 3h40
